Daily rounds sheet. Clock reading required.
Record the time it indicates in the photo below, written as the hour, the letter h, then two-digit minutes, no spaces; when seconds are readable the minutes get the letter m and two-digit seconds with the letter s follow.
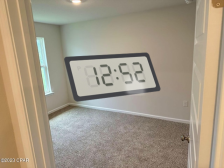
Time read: 12h52
